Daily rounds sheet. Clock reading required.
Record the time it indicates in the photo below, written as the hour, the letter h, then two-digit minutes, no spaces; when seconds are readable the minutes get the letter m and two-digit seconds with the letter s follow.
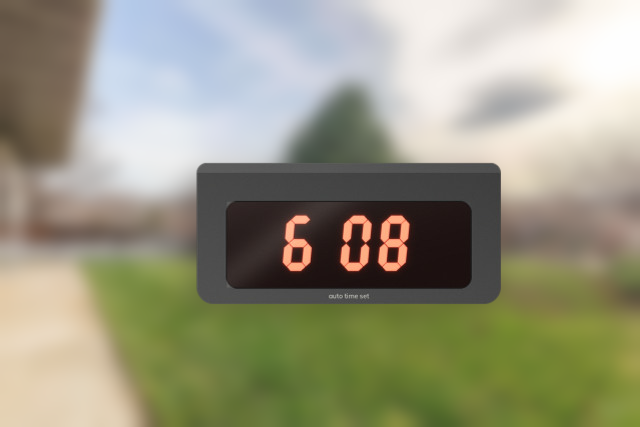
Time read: 6h08
